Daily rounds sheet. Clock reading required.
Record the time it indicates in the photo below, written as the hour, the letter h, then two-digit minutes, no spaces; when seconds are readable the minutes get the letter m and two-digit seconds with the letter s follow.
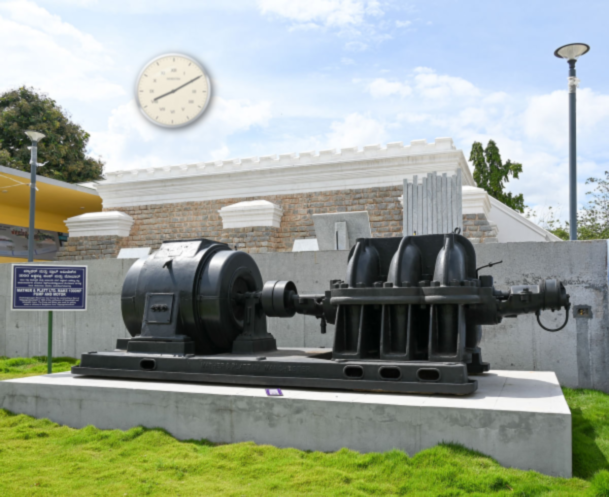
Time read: 8h10
